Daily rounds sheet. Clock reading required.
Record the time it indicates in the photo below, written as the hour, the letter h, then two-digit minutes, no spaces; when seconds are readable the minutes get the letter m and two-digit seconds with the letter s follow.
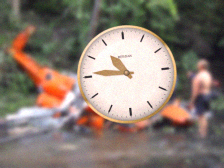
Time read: 10h46
